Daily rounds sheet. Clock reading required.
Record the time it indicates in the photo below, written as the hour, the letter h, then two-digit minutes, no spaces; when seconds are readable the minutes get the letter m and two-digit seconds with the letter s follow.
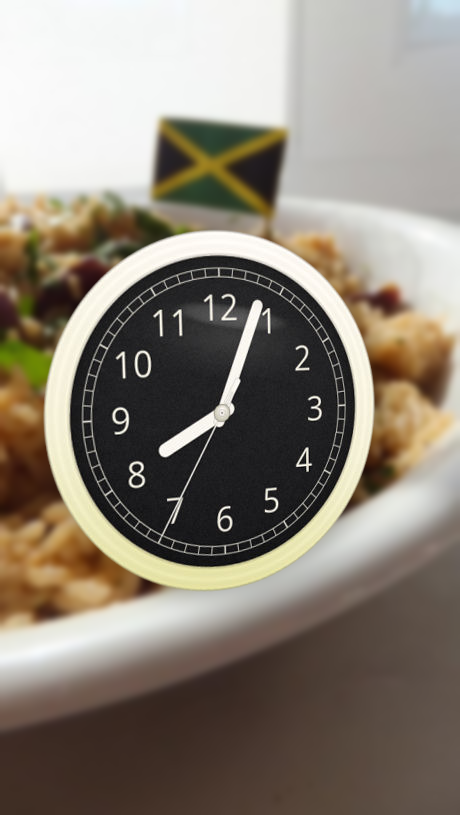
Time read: 8h03m35s
